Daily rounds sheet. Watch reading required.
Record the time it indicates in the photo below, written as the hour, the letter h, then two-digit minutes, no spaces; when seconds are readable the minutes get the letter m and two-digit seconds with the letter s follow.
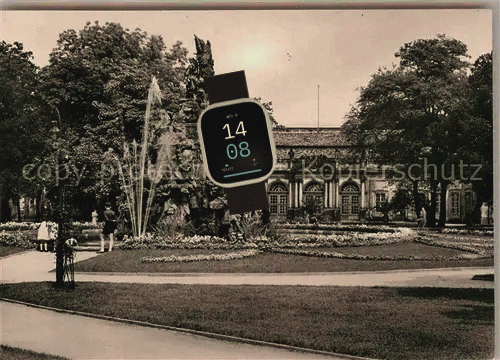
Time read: 14h08
